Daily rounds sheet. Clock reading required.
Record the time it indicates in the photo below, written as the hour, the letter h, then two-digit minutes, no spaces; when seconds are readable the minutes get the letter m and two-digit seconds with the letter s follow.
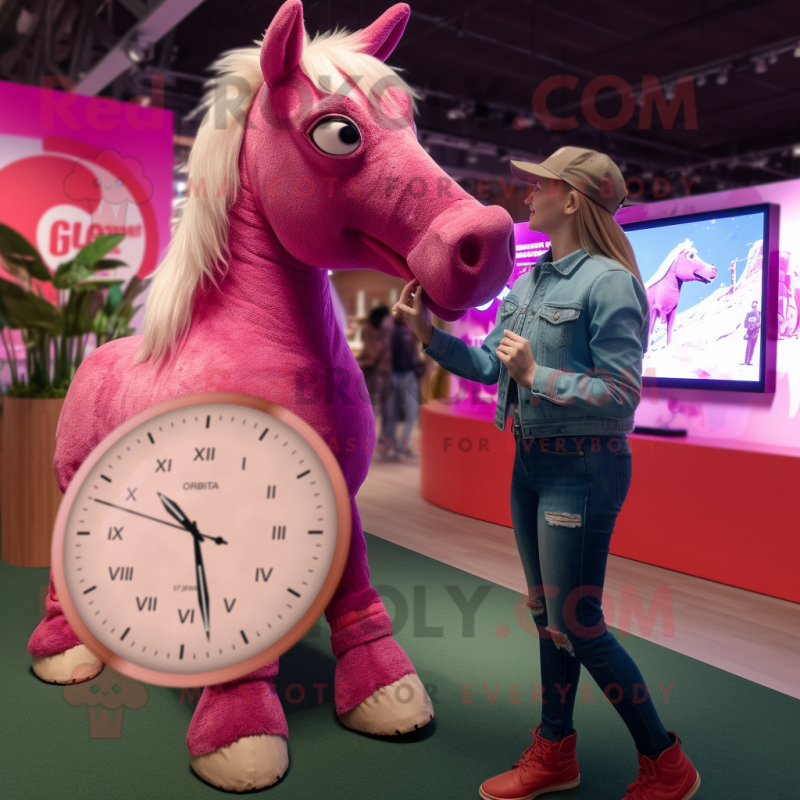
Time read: 10h27m48s
